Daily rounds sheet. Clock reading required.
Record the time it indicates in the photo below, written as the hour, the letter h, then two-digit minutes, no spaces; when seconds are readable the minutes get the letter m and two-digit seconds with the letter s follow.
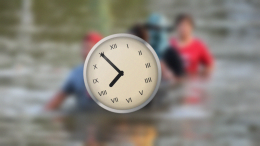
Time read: 7h55
